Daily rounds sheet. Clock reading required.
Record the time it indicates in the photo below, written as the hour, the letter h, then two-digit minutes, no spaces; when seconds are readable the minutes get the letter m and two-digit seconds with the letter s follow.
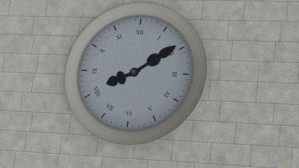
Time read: 8h09
